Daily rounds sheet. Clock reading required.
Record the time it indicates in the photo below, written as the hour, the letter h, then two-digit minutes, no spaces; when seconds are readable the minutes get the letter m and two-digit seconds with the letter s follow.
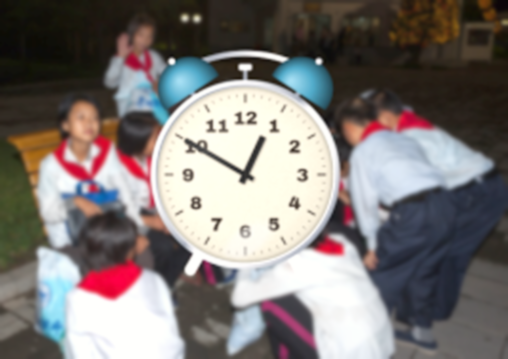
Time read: 12h50
